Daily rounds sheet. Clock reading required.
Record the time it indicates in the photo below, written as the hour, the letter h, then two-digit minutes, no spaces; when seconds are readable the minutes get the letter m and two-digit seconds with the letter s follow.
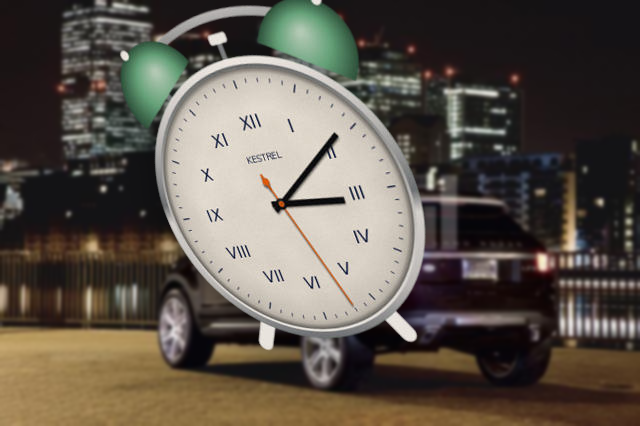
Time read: 3h09m27s
